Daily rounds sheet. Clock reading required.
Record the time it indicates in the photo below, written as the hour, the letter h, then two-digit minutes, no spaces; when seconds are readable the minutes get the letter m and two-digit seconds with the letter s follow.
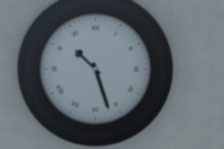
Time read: 10h27
